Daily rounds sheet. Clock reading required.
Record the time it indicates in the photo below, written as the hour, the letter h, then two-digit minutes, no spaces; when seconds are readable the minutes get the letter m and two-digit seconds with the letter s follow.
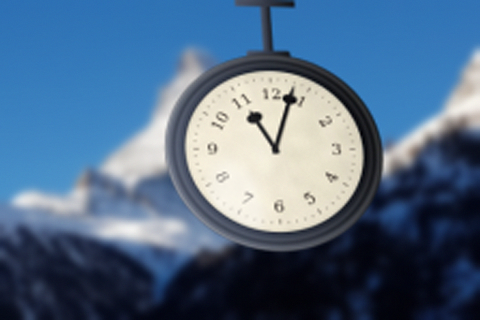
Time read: 11h03
